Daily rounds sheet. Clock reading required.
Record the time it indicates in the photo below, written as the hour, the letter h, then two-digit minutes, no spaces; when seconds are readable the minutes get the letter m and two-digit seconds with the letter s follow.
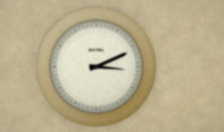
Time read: 3h11
